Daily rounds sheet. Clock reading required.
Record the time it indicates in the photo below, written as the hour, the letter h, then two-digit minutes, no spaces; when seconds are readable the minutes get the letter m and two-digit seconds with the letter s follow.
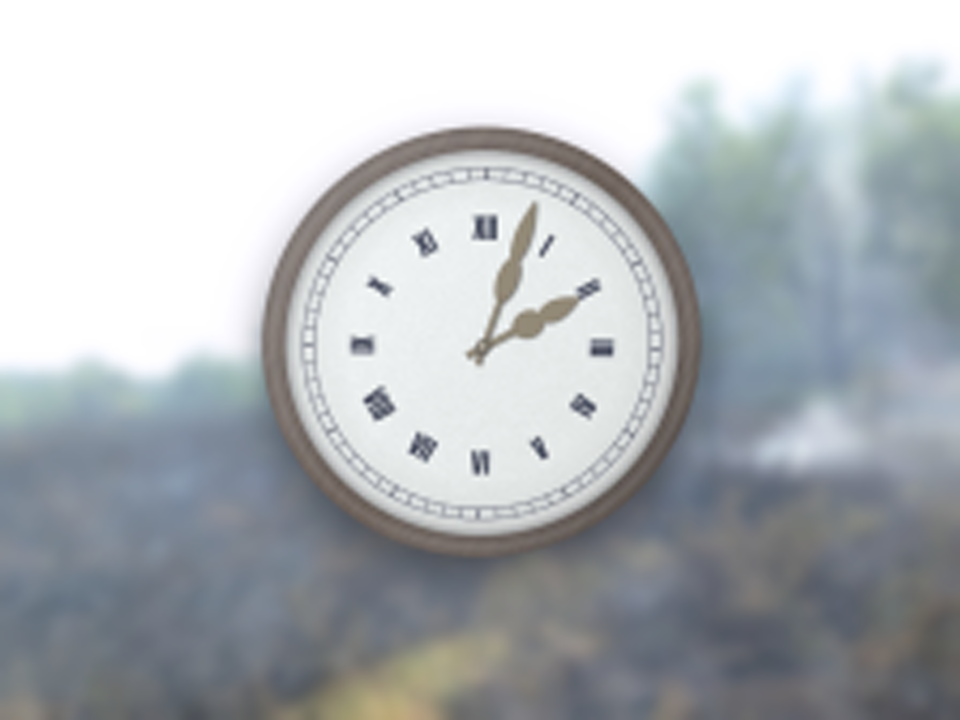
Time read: 2h03
